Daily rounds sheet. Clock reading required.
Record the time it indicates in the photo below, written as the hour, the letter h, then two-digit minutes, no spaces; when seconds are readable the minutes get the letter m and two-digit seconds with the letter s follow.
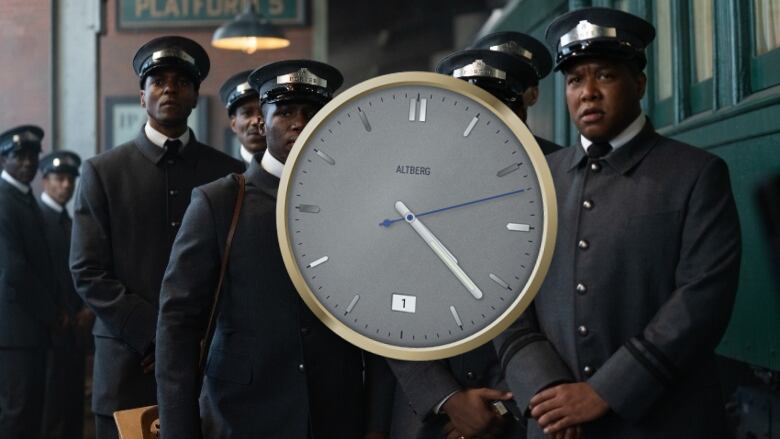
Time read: 4h22m12s
